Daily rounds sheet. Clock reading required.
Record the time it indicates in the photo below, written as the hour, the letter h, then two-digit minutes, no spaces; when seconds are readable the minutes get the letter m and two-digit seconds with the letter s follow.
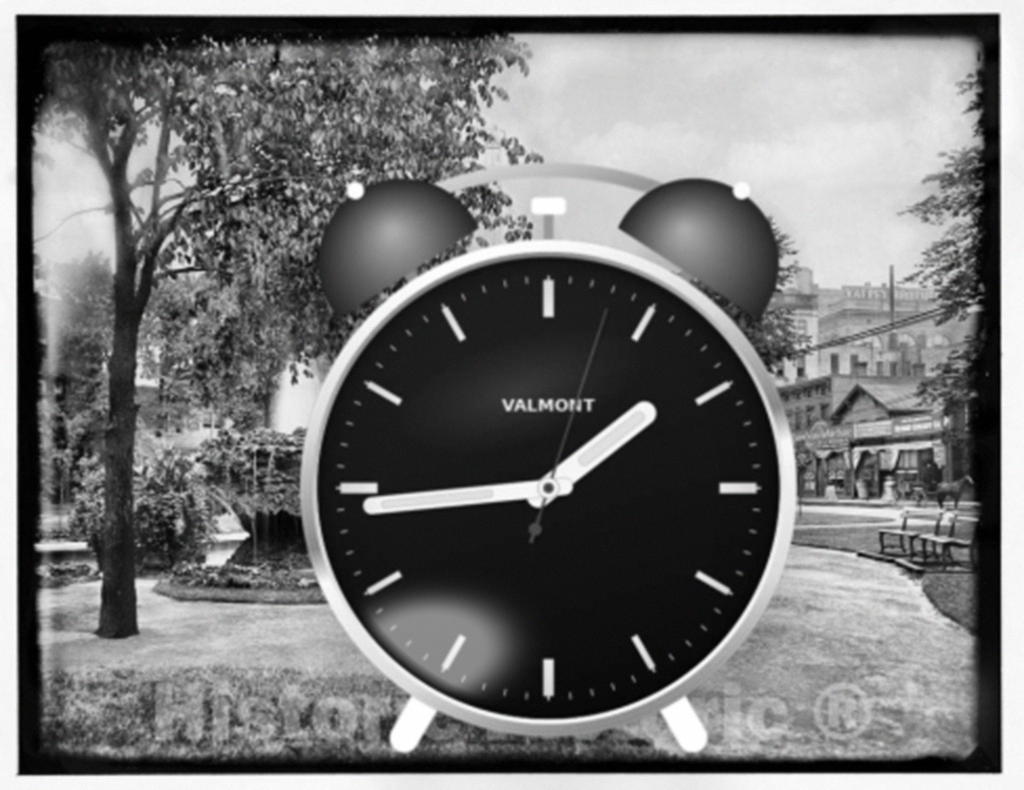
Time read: 1h44m03s
